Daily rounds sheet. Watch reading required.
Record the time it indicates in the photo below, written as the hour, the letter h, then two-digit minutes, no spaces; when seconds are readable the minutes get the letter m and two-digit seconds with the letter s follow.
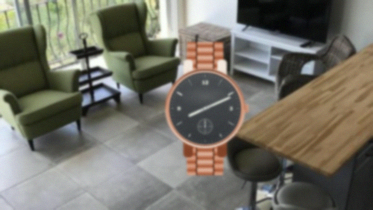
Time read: 8h11
